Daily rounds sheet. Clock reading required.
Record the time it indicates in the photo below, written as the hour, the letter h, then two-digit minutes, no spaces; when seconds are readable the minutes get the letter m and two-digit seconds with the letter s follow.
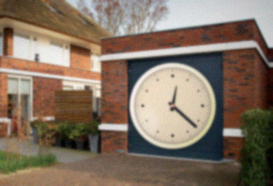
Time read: 12h22
